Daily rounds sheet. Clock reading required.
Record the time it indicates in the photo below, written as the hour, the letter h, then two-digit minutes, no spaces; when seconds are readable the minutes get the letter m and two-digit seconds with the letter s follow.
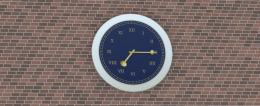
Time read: 7h15
